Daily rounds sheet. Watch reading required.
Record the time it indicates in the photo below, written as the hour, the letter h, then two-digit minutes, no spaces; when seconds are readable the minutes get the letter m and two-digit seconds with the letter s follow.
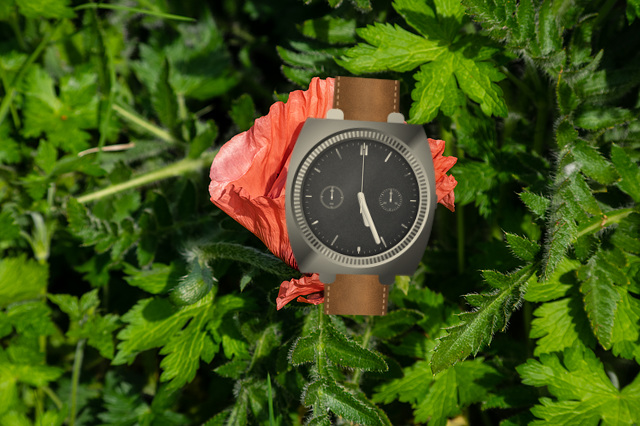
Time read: 5h26
